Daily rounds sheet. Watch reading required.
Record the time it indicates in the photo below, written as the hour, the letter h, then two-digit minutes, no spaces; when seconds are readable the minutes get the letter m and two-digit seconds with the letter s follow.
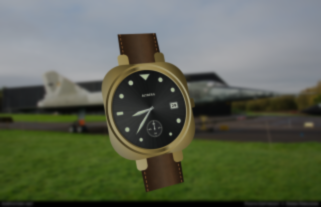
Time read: 8h37
